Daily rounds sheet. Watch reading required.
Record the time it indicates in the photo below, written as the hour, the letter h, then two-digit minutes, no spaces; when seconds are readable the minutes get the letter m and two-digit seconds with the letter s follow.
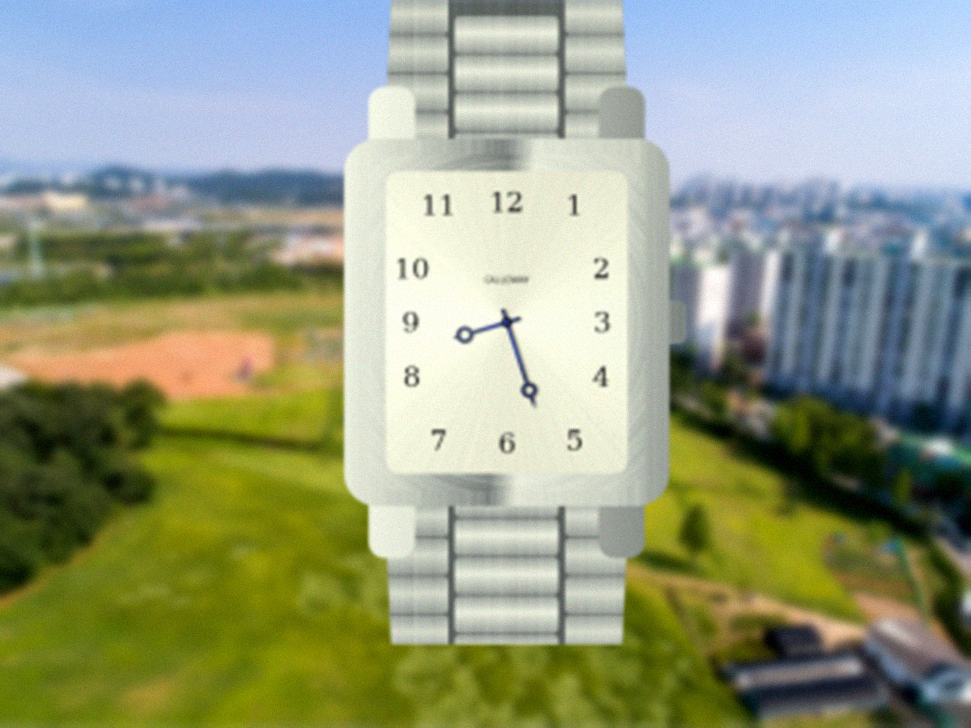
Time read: 8h27
